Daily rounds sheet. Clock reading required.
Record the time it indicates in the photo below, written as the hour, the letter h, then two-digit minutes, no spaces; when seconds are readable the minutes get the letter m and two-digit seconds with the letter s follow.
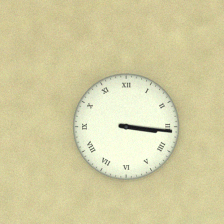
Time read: 3h16
